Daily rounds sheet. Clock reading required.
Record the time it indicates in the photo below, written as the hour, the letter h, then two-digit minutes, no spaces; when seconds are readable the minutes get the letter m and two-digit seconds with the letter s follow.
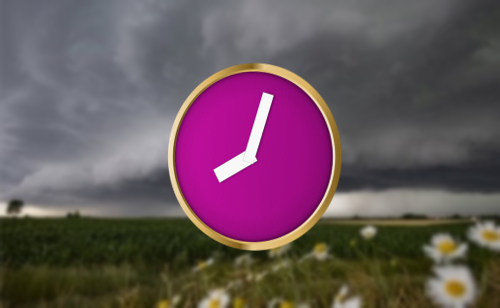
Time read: 8h03
